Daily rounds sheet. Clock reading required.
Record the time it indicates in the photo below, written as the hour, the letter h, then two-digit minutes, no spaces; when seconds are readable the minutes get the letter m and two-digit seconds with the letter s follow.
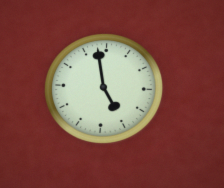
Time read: 4h58
